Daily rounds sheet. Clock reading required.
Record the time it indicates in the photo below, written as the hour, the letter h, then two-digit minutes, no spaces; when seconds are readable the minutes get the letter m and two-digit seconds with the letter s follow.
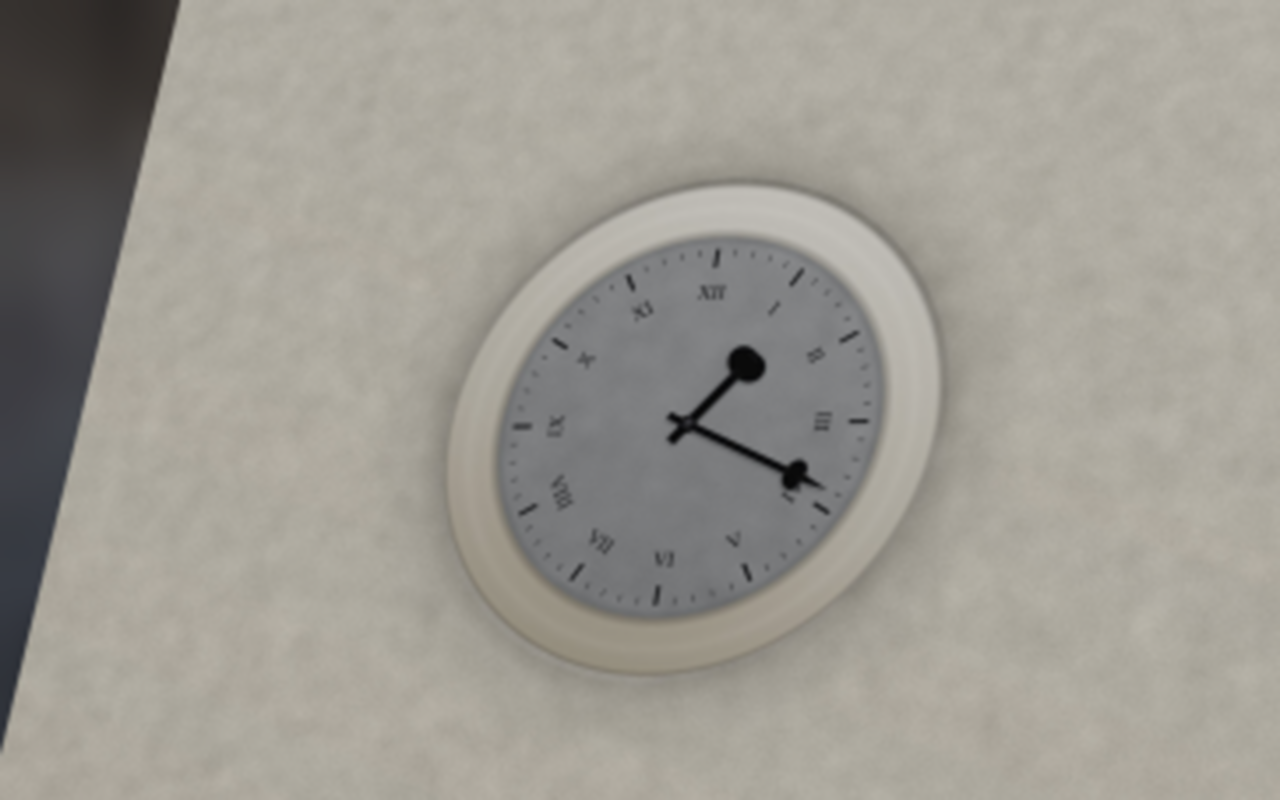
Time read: 1h19
